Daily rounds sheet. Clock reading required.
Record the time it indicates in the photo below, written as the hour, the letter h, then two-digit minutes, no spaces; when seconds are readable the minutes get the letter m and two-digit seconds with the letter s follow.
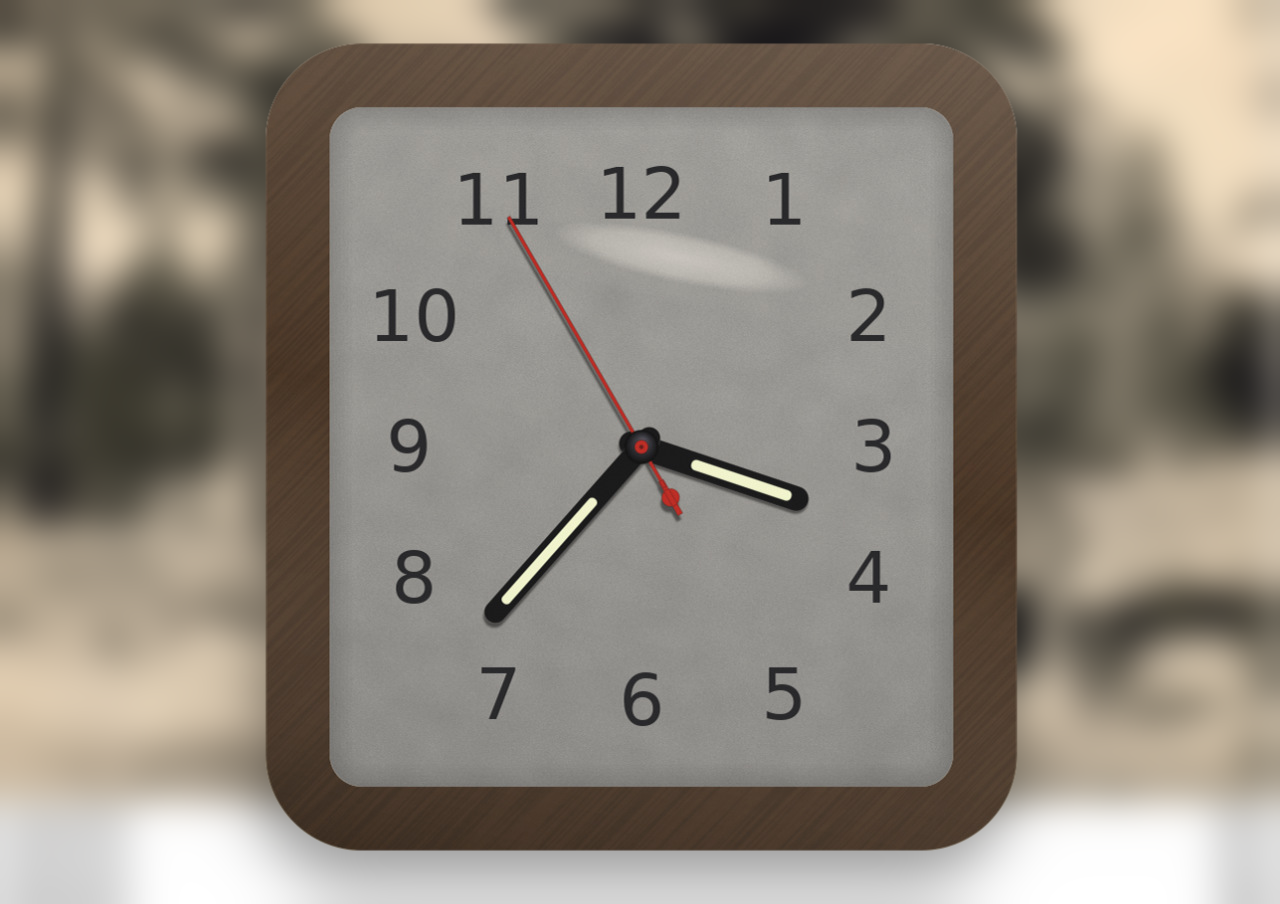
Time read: 3h36m55s
